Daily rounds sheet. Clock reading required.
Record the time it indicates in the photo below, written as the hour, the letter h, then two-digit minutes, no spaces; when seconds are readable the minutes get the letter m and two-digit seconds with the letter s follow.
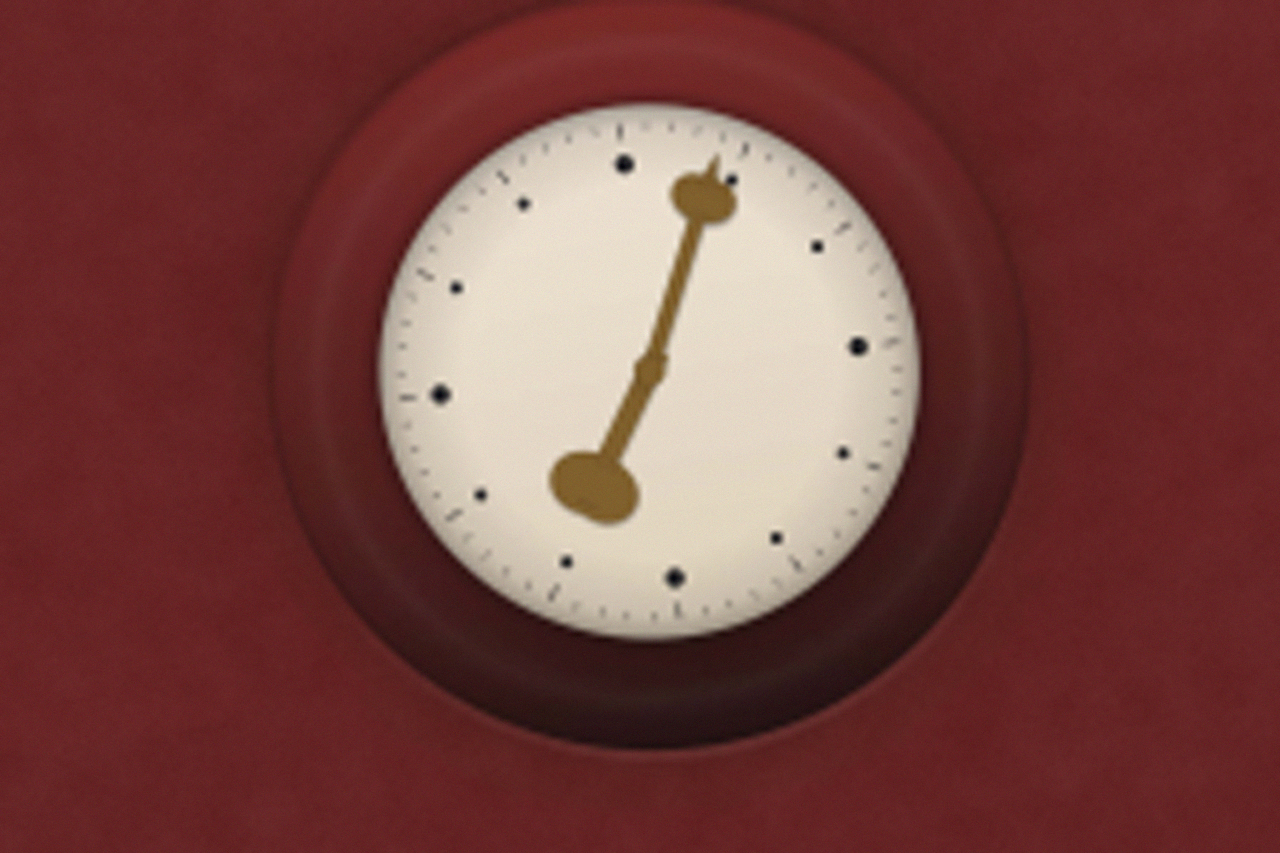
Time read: 7h04
